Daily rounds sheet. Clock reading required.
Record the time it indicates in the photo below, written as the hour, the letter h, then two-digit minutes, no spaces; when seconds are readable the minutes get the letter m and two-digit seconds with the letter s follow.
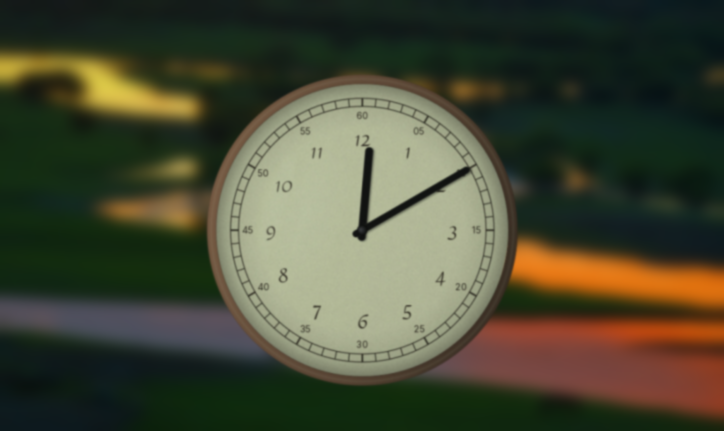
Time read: 12h10
